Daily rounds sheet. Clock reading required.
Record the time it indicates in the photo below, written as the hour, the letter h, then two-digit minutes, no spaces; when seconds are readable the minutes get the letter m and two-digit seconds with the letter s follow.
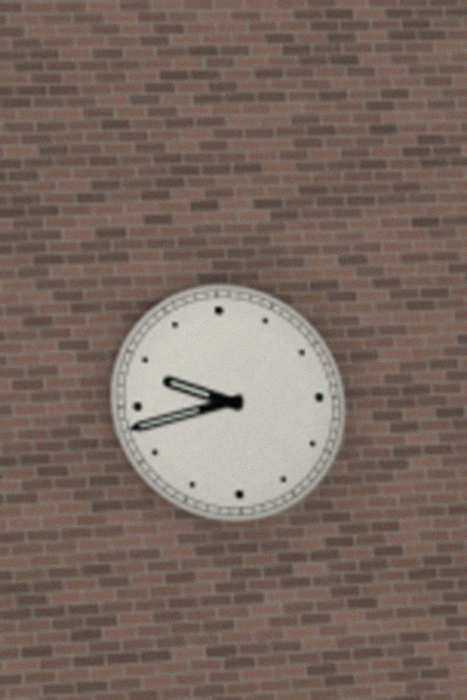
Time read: 9h43
